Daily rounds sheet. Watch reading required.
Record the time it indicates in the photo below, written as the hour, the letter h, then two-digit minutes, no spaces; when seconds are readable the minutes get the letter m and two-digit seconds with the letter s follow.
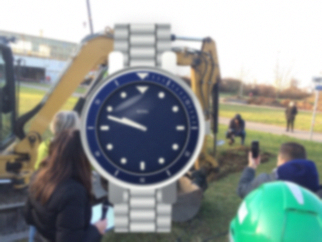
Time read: 9h48
